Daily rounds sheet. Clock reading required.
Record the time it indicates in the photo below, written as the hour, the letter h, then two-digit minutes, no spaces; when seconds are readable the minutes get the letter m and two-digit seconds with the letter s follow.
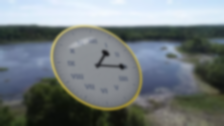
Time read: 1h15
